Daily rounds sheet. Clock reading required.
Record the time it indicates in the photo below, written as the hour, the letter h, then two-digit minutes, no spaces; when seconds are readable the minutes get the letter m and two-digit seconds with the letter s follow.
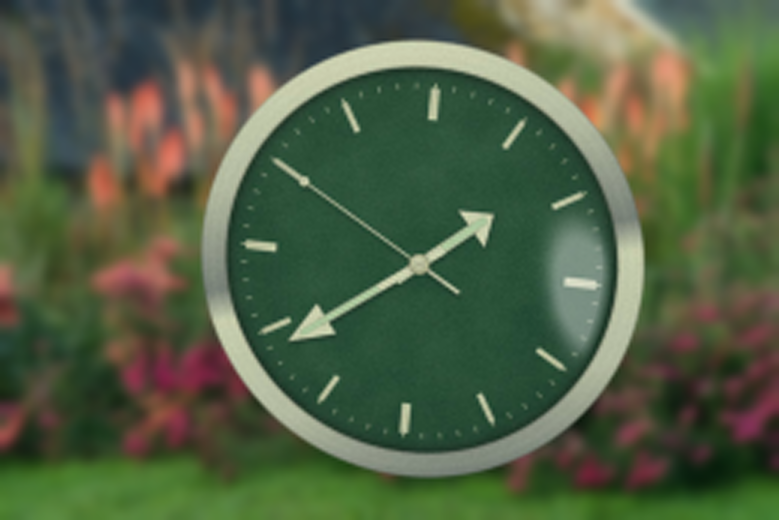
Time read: 1h38m50s
